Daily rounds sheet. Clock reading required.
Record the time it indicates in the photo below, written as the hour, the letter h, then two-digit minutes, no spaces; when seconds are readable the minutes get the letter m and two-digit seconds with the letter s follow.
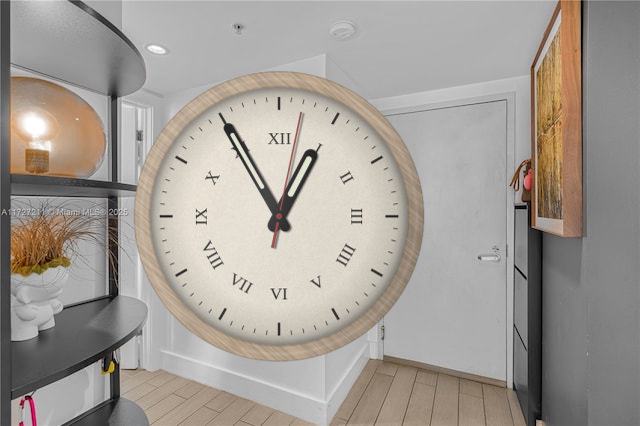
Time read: 12h55m02s
